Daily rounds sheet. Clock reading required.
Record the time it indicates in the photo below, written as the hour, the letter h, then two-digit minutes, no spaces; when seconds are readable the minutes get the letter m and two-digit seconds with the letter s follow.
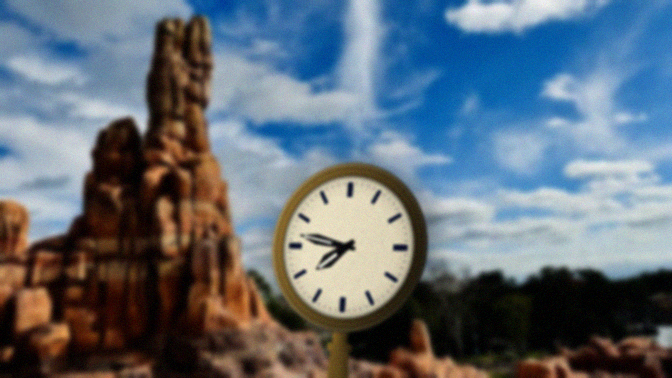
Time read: 7h47
